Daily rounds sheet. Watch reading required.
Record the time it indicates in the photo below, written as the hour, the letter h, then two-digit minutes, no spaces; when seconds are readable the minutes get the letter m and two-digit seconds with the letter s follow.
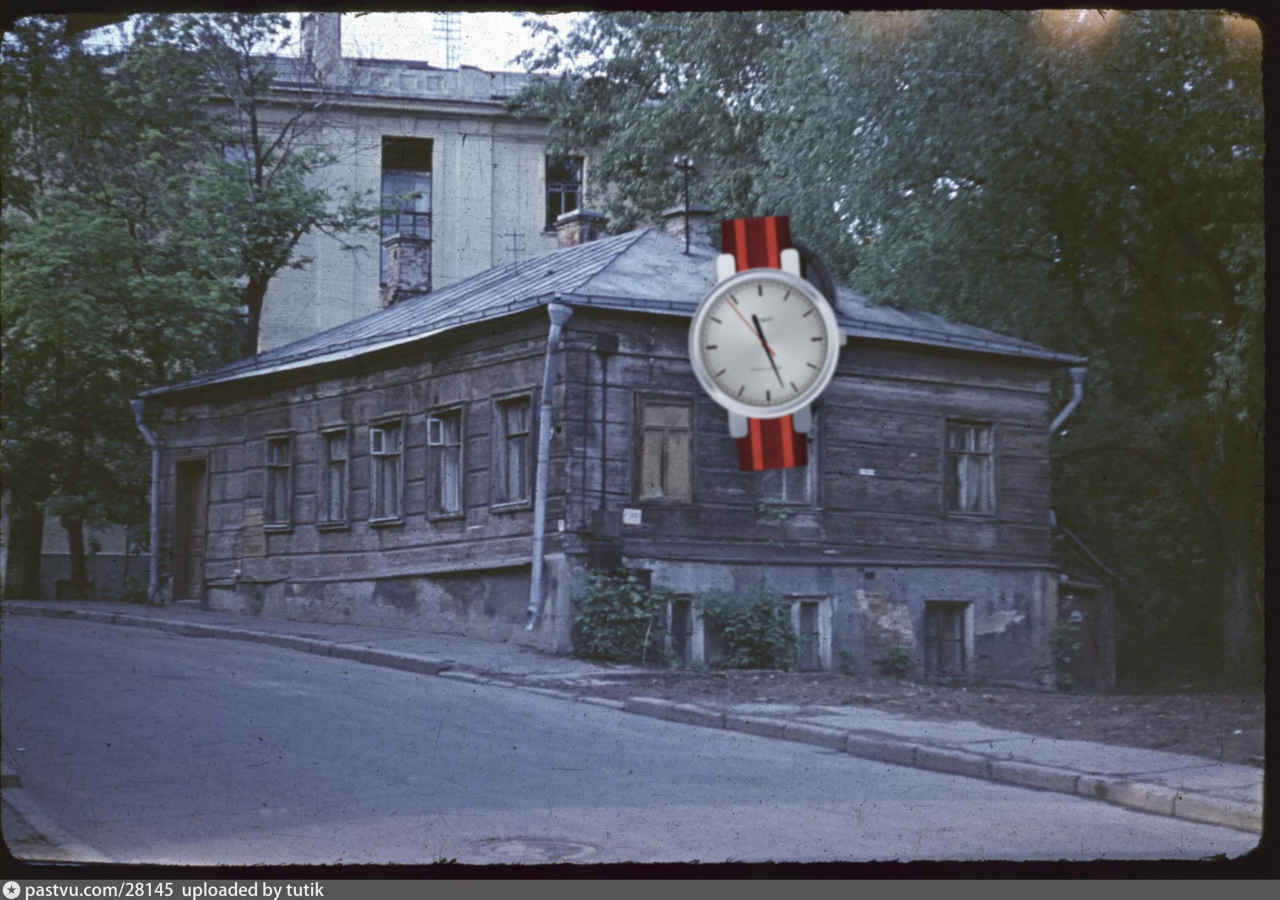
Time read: 11h26m54s
